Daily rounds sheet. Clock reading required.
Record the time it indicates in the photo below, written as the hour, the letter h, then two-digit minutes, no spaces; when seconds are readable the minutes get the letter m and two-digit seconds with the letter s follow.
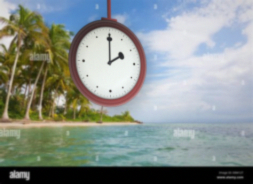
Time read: 2h00
